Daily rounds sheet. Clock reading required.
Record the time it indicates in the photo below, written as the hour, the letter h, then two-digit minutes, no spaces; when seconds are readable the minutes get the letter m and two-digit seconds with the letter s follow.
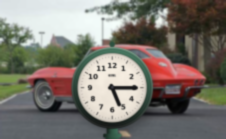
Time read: 5h15
